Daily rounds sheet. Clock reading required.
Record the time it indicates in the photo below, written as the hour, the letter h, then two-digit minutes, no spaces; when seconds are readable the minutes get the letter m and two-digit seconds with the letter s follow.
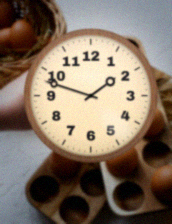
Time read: 1h48
